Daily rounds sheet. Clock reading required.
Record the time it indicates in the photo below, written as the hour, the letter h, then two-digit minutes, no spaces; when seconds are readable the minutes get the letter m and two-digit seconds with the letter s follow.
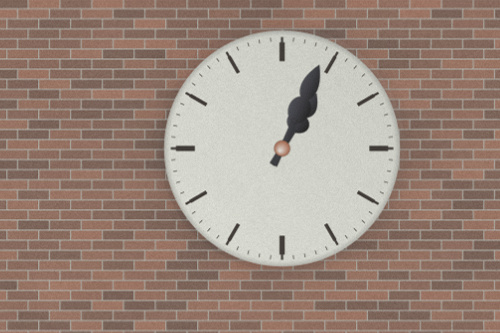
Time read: 1h04
